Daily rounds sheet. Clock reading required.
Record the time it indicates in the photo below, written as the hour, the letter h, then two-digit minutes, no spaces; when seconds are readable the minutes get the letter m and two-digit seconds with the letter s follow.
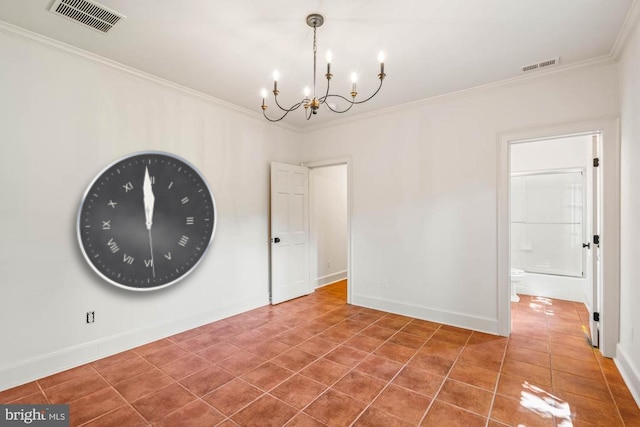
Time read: 11h59m29s
